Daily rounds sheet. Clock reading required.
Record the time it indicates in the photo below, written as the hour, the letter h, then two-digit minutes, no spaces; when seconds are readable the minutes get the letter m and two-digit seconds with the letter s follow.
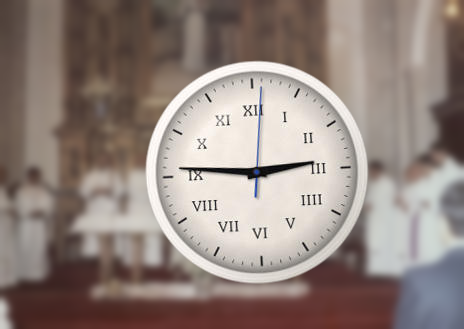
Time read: 2h46m01s
